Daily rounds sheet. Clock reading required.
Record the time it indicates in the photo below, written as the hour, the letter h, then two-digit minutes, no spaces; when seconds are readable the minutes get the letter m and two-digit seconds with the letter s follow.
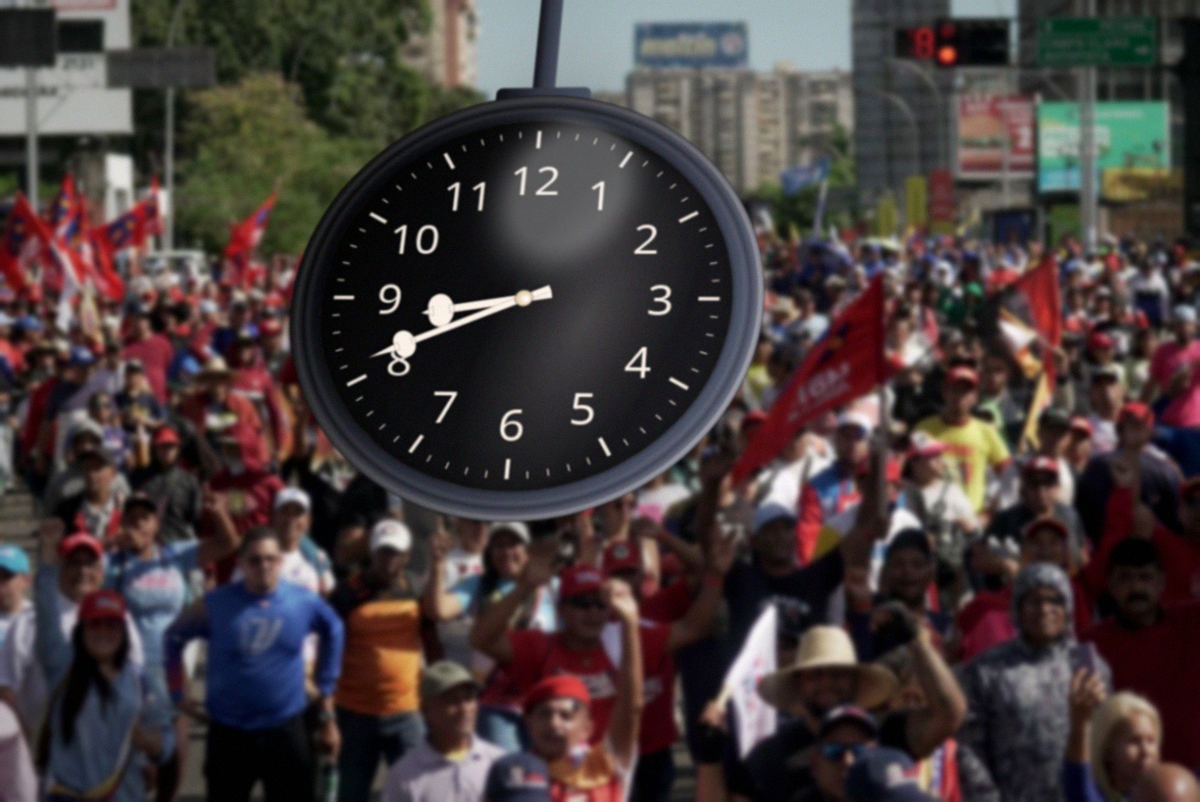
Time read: 8h41
